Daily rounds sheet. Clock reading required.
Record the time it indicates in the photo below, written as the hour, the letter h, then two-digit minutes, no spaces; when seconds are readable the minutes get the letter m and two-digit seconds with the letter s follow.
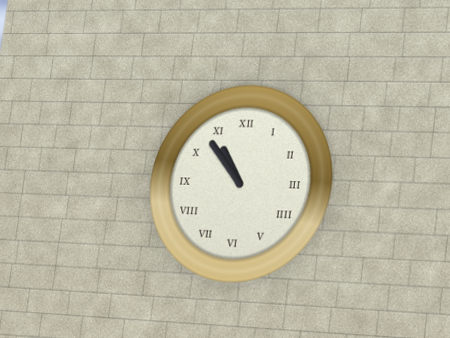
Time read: 10h53
